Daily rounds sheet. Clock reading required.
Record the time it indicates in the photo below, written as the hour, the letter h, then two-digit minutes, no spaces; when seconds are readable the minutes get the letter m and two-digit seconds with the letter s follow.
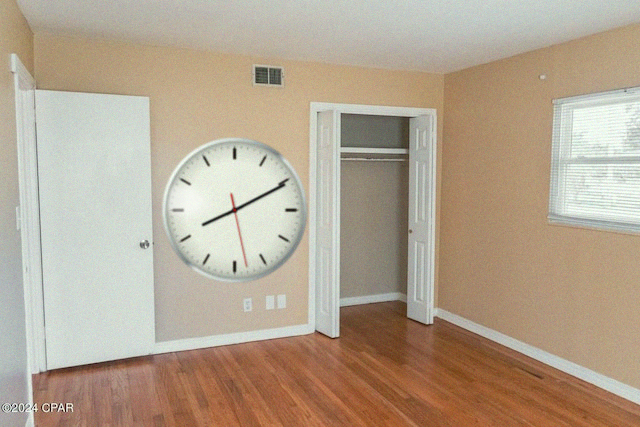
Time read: 8h10m28s
